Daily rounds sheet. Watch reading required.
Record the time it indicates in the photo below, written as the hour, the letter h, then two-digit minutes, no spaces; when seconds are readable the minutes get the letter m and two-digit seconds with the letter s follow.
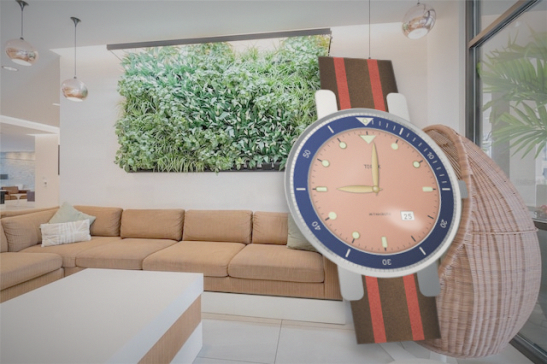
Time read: 9h01
